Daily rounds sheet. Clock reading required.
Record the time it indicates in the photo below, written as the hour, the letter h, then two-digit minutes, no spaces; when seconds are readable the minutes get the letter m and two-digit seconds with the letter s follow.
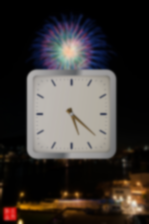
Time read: 5h22
